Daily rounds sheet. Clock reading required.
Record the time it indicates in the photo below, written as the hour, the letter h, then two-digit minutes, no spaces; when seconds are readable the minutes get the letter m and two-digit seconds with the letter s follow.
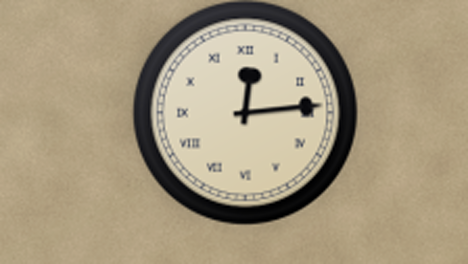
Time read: 12h14
